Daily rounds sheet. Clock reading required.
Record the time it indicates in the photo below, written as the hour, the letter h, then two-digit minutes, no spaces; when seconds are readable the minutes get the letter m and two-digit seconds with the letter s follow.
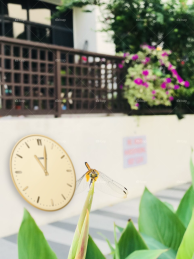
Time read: 11h02
